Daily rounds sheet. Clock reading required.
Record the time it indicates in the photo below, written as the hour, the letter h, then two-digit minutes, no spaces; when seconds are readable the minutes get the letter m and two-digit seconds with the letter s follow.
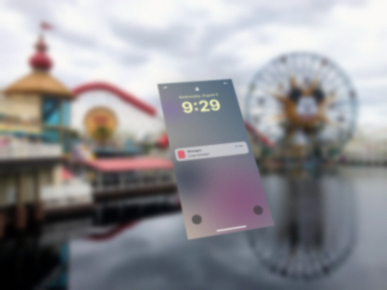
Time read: 9h29
